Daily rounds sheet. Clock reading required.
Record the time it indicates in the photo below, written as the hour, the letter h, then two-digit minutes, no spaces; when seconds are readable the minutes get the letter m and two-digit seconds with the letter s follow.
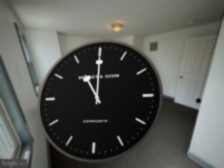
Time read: 11h00
